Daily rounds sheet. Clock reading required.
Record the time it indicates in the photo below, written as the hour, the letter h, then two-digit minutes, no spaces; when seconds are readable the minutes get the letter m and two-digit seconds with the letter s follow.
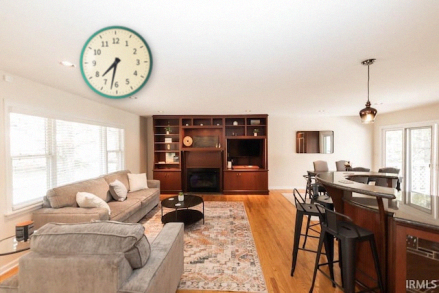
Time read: 7h32
